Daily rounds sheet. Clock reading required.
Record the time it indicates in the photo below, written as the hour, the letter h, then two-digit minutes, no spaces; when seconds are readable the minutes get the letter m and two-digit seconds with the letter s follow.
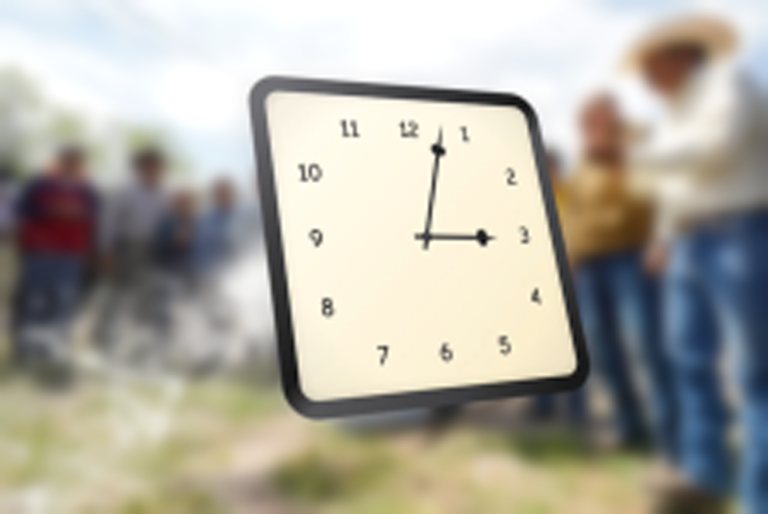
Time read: 3h03
